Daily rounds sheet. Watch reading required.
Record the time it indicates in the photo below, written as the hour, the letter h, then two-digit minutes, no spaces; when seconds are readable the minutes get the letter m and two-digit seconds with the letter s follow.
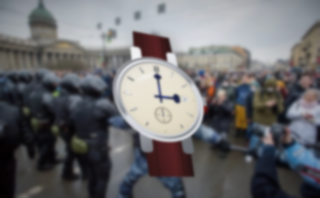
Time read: 3h00
